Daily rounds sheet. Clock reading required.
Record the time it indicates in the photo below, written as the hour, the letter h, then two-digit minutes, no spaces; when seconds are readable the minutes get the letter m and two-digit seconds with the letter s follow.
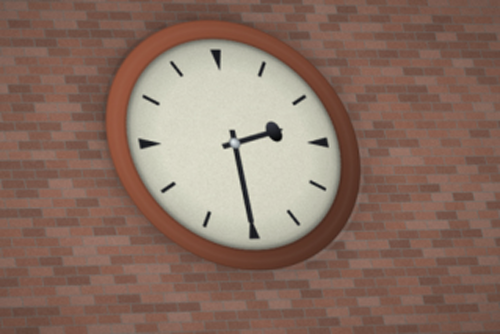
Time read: 2h30
